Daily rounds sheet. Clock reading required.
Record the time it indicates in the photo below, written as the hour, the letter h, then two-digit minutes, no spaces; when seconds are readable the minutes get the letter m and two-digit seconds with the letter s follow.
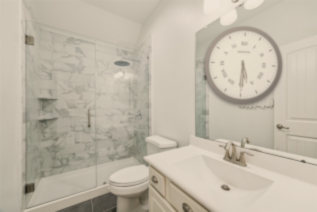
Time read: 5h30
